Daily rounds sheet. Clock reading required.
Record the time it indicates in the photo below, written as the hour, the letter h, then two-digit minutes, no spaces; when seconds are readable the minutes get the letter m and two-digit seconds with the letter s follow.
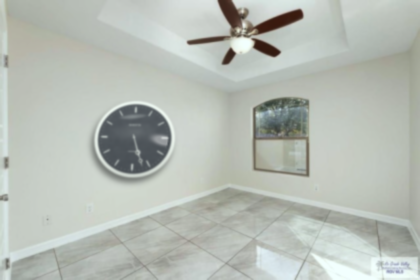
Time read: 5h27
